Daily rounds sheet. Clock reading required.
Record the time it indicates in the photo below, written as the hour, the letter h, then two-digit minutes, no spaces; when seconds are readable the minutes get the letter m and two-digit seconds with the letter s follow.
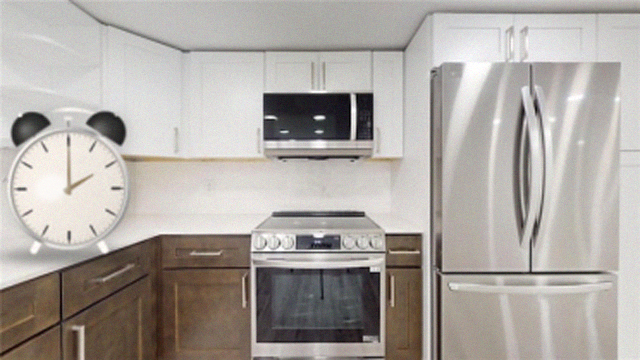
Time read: 2h00
